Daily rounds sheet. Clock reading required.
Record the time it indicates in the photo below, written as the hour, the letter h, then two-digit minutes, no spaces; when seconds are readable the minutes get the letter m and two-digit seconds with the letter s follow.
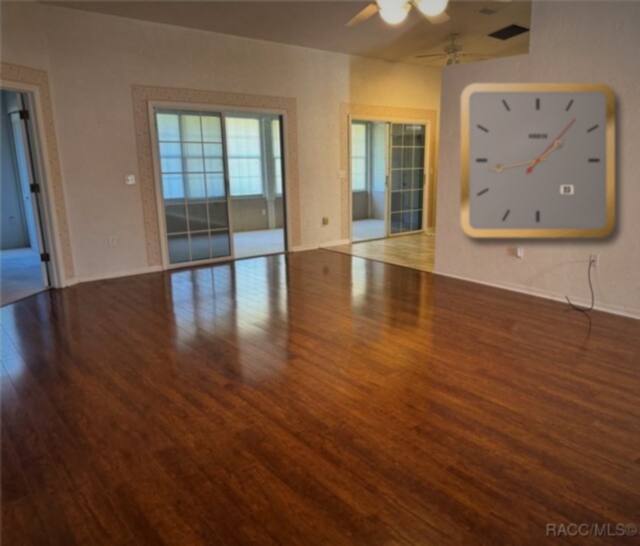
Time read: 1h43m07s
